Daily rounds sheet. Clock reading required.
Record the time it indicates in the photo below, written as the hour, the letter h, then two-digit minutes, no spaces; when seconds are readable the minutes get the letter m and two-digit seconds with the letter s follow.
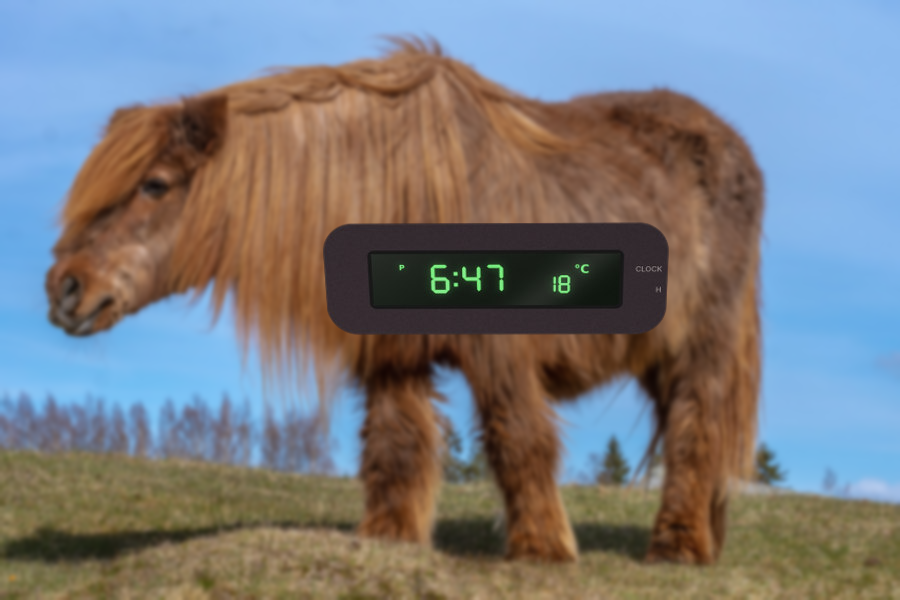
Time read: 6h47
